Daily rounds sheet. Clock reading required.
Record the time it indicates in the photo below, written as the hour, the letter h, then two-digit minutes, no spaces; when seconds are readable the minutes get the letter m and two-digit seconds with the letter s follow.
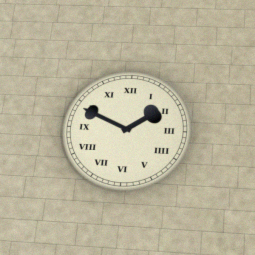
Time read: 1h49
